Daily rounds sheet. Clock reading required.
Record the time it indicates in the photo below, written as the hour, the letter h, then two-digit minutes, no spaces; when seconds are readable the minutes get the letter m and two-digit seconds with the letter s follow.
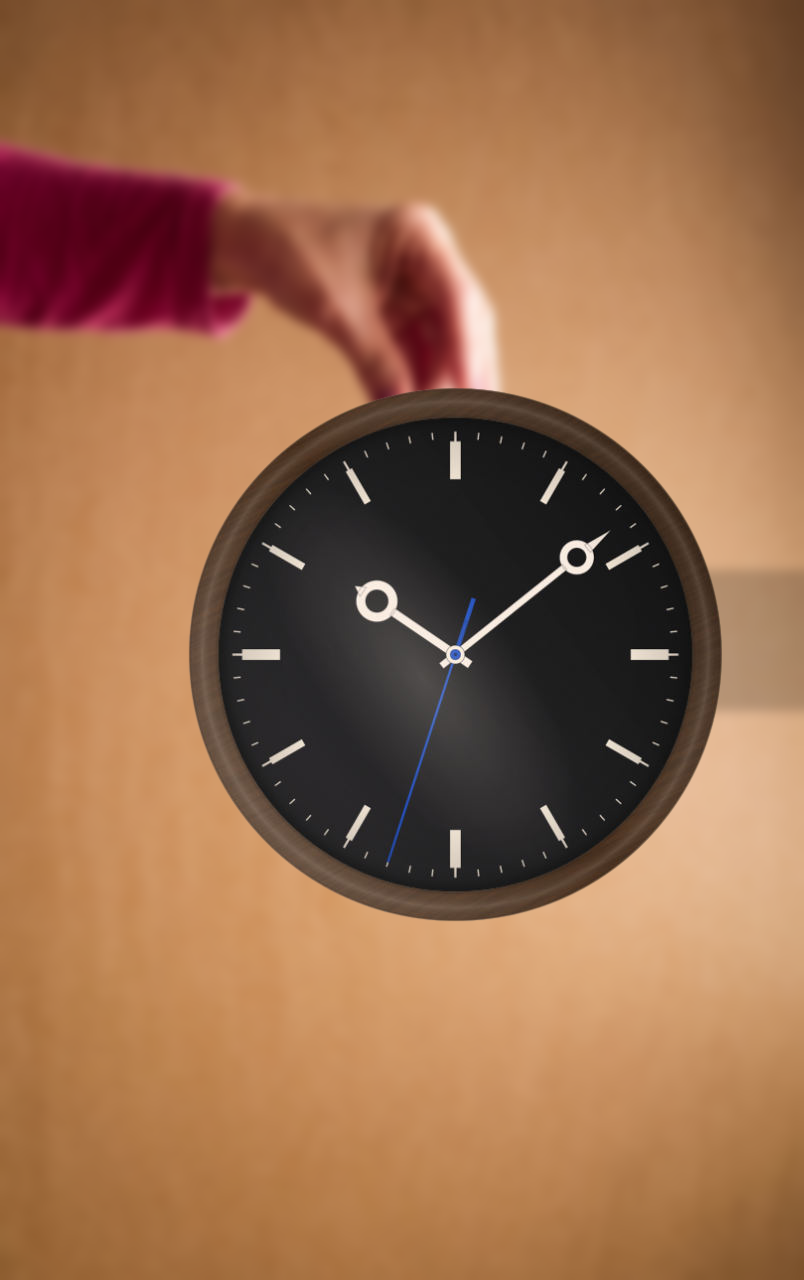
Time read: 10h08m33s
